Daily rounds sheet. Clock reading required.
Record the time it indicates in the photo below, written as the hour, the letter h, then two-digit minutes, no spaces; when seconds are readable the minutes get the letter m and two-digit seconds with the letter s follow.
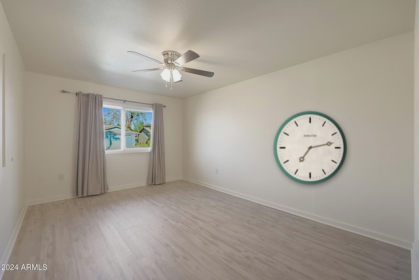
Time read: 7h13
